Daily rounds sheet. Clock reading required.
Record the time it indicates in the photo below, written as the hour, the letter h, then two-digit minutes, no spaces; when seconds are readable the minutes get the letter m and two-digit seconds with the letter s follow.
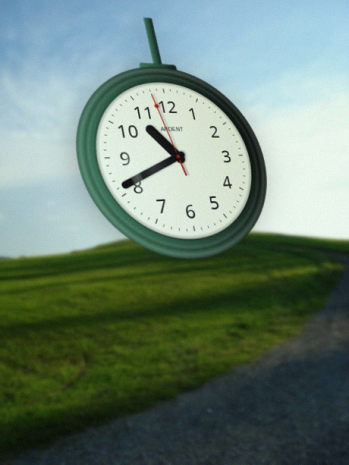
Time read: 10h40m58s
